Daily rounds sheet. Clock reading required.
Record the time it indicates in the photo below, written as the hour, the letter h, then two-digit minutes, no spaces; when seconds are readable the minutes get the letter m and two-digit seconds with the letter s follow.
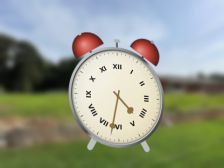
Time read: 4h32
